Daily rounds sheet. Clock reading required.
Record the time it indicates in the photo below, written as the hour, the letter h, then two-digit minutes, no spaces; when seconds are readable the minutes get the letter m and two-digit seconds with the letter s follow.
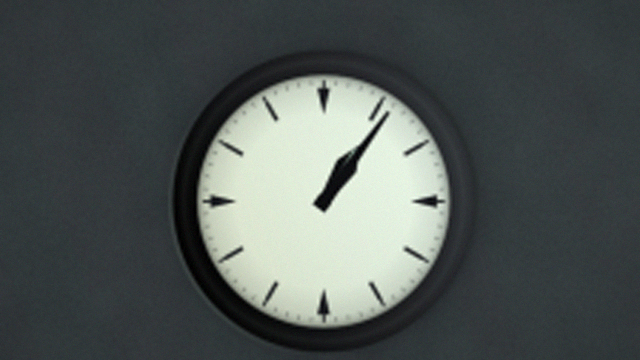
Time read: 1h06
